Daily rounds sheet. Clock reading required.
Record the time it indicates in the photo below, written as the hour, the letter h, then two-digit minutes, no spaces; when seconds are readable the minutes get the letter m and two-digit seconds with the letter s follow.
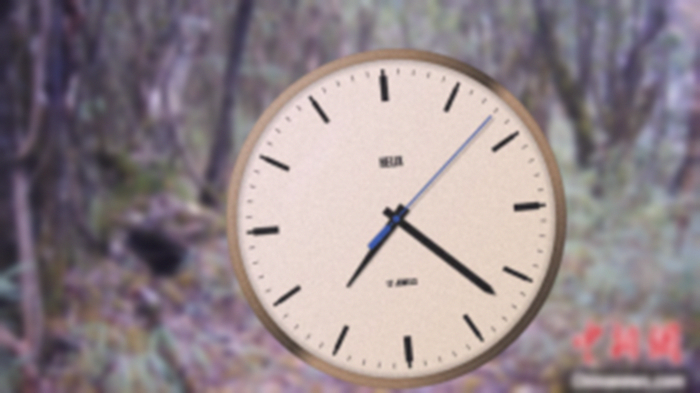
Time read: 7h22m08s
